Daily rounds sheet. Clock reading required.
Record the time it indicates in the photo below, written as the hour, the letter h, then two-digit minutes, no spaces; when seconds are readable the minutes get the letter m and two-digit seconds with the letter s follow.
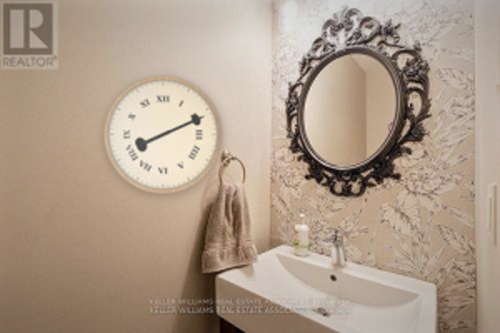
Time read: 8h11
